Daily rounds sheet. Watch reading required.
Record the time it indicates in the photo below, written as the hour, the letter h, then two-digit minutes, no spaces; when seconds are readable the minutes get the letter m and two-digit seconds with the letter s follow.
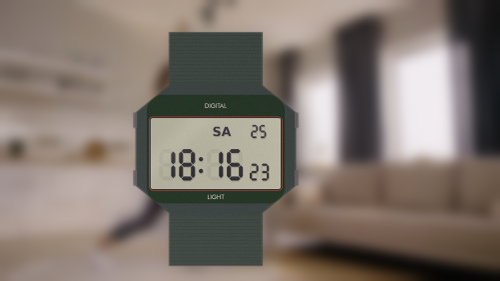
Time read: 18h16m23s
